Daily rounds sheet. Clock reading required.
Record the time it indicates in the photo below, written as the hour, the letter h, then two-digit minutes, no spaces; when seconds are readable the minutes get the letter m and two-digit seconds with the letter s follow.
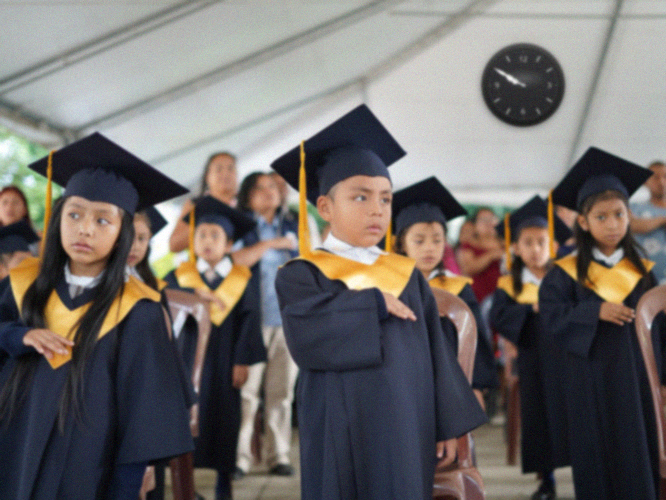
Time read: 9h50
